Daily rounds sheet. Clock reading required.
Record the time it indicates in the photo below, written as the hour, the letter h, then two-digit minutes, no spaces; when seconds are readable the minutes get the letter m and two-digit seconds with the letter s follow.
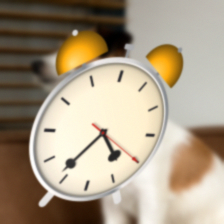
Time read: 4h36m20s
